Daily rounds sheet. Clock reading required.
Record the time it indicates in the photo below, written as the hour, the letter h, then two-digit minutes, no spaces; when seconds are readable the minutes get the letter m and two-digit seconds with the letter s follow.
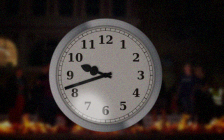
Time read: 9h42
